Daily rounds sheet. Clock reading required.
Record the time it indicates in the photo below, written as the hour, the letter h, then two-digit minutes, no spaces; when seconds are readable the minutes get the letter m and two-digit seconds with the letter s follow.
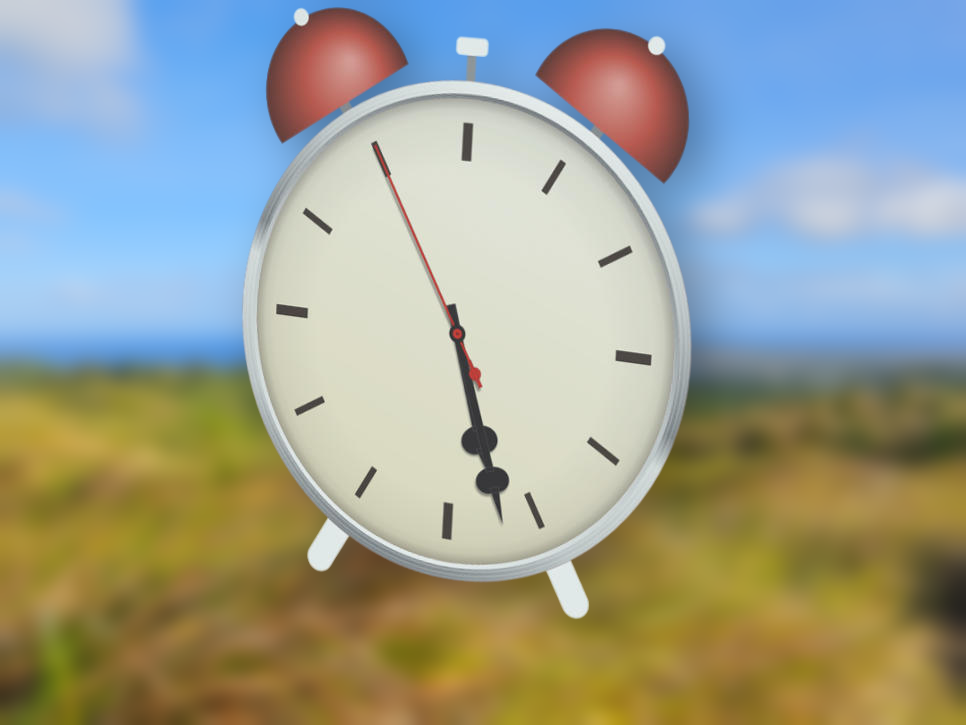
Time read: 5h26m55s
